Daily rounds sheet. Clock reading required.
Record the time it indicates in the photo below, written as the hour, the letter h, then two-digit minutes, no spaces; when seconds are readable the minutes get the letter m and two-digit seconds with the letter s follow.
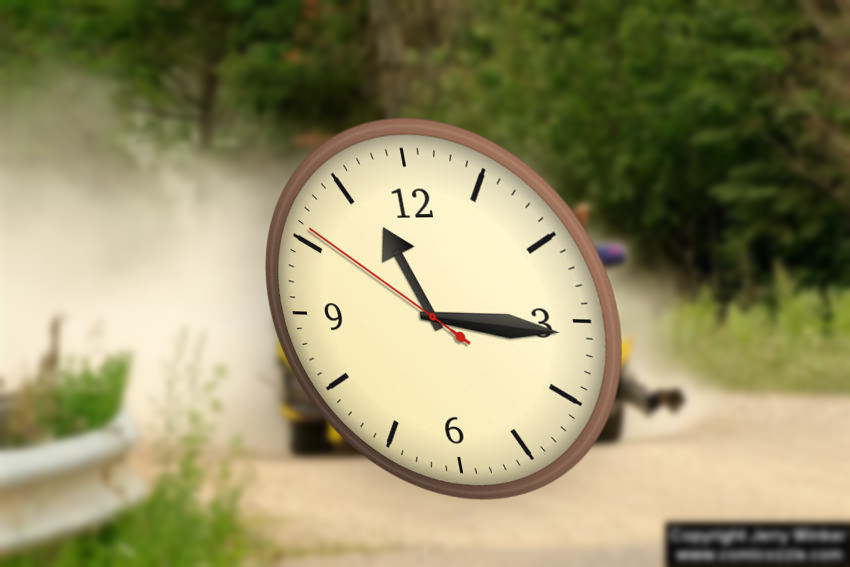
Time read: 11h15m51s
